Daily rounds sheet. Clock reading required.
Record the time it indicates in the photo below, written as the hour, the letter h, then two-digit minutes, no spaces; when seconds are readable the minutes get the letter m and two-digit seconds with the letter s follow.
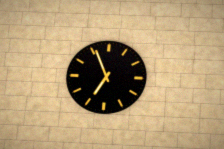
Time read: 6h56
